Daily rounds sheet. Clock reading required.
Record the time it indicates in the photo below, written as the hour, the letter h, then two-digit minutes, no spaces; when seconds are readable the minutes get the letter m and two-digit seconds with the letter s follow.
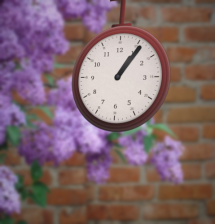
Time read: 1h06
